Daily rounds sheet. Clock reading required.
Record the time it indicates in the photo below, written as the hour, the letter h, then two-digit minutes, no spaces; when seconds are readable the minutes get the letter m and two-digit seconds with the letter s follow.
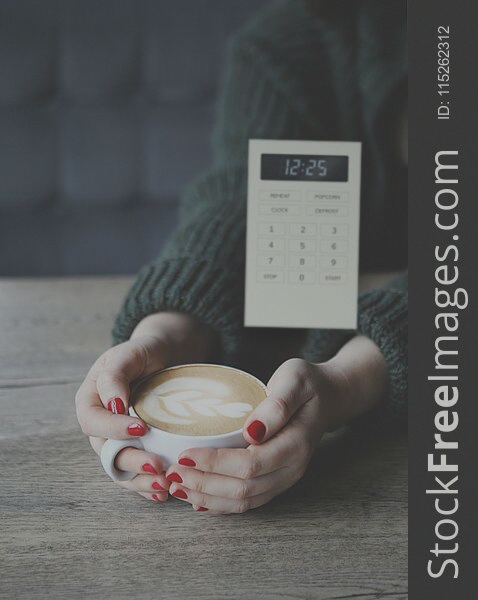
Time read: 12h25
